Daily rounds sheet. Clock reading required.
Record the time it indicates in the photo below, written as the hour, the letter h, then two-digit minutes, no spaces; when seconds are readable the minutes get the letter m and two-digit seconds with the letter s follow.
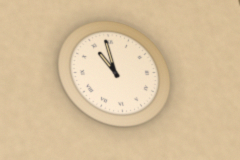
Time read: 10h59
